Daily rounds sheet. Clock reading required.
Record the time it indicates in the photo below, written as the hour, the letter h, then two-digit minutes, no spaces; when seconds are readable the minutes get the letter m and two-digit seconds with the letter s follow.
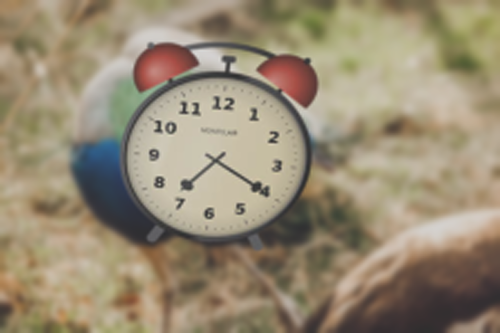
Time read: 7h20
